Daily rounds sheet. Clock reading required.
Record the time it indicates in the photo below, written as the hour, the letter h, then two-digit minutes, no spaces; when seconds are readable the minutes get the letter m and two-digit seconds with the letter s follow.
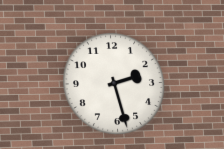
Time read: 2h28
